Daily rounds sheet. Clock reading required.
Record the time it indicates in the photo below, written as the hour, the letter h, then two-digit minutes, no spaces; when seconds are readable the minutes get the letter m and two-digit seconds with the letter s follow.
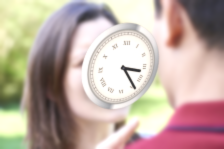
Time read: 3h24
